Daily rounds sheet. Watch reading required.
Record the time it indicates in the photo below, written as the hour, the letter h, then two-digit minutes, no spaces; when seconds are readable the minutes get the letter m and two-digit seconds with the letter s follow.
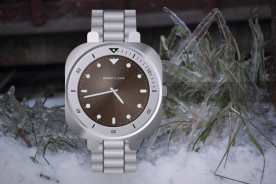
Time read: 4h43
